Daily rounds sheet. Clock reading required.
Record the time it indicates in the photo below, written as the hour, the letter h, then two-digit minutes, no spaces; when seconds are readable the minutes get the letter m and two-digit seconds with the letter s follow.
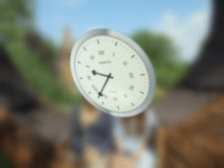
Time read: 9h37
